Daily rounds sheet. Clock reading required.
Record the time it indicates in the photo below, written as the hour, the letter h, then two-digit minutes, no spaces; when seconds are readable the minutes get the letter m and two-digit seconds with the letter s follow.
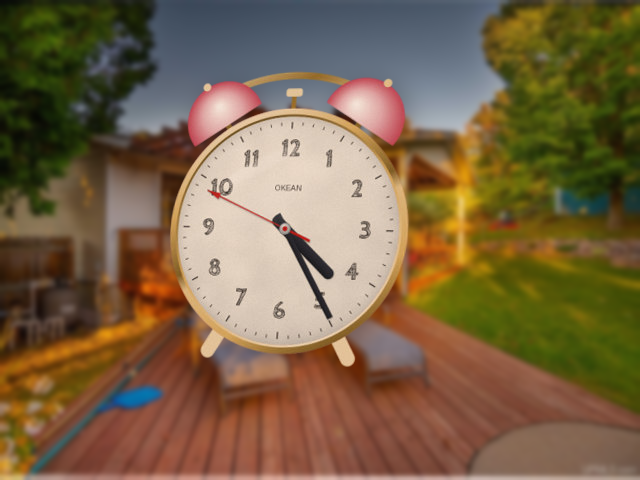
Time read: 4h24m49s
